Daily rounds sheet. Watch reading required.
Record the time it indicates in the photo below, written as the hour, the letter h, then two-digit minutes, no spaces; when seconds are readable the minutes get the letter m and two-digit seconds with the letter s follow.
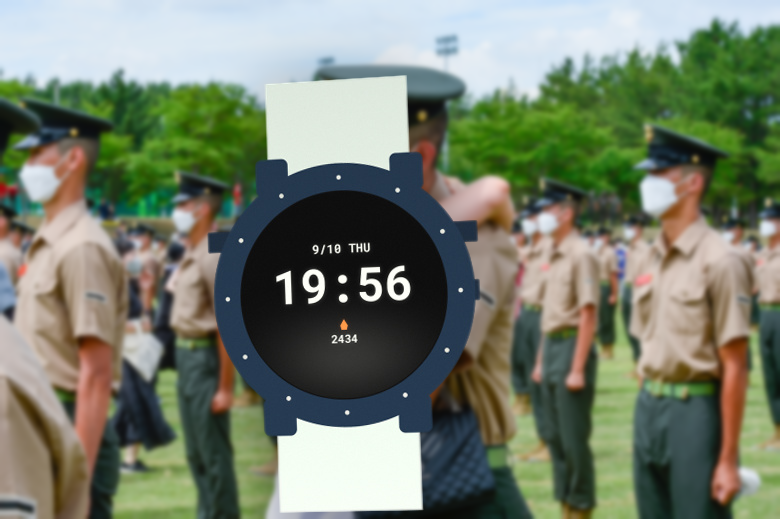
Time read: 19h56
